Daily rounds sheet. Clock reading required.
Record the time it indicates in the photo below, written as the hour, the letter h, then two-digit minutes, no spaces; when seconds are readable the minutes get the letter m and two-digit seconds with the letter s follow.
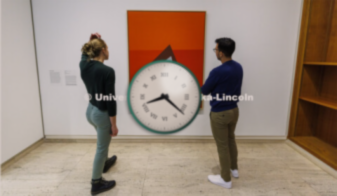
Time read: 8h22
